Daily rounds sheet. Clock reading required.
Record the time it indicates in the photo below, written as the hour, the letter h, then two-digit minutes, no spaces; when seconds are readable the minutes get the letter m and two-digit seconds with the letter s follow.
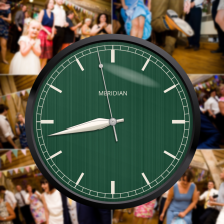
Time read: 8h42m58s
